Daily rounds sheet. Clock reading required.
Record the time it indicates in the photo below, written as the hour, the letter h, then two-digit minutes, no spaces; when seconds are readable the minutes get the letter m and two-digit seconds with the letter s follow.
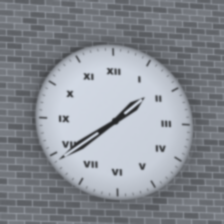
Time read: 1h39
